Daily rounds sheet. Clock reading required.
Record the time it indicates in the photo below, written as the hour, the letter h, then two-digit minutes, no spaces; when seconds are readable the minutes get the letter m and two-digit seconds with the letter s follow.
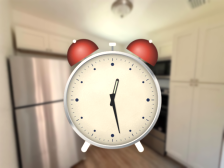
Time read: 12h28
